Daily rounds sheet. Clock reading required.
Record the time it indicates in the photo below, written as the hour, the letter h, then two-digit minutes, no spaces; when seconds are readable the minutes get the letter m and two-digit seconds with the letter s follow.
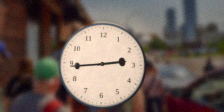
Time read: 2h44
